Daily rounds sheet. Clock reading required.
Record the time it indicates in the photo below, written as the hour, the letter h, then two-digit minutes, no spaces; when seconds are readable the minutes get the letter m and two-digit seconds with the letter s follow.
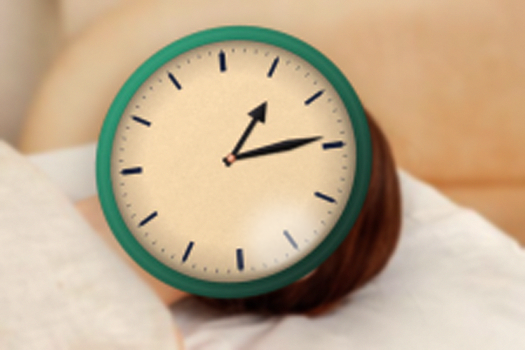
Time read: 1h14
